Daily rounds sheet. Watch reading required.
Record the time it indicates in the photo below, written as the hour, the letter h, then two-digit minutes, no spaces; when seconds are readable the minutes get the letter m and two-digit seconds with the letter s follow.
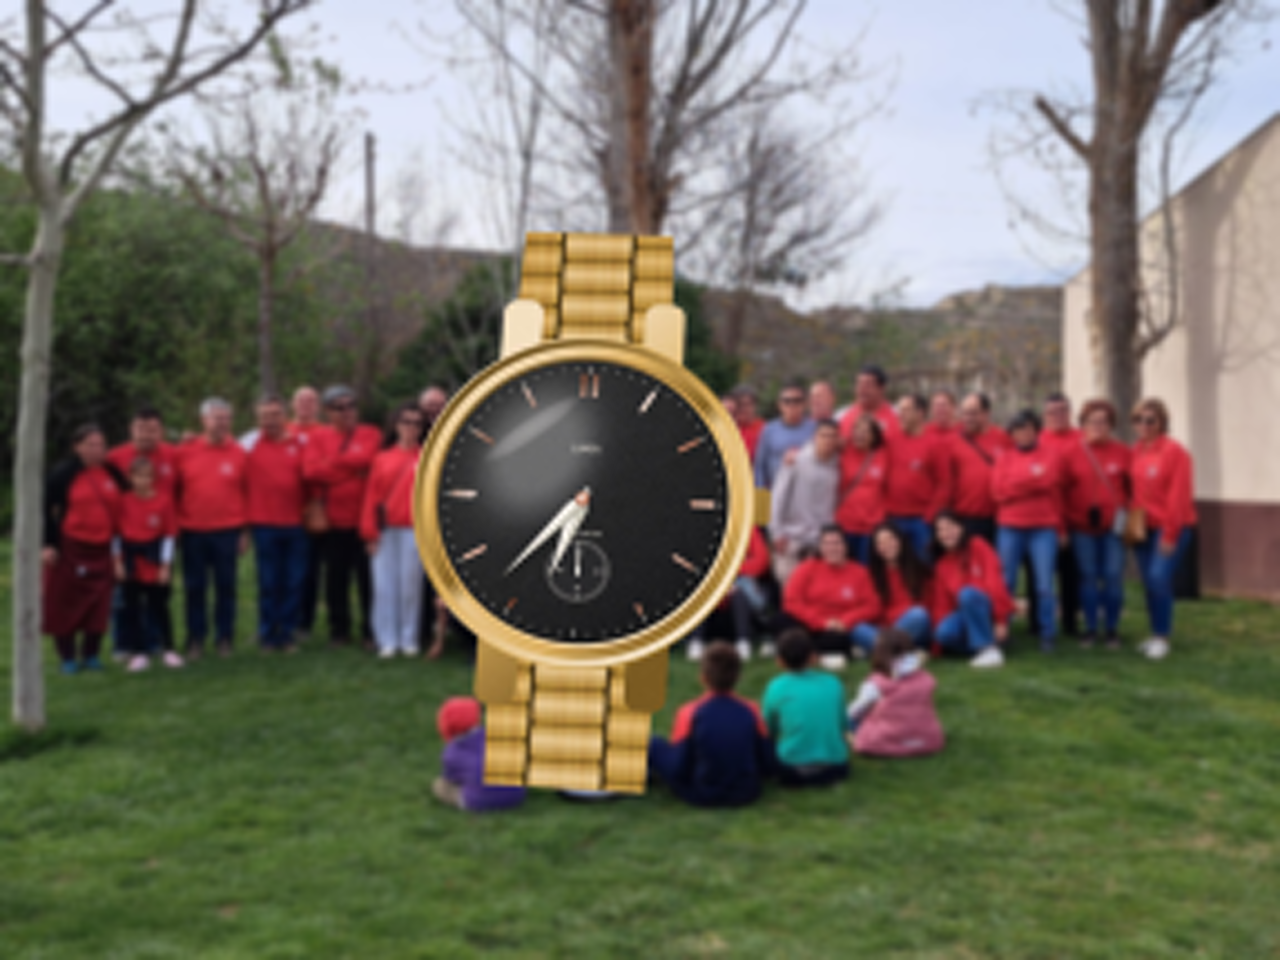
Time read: 6h37
